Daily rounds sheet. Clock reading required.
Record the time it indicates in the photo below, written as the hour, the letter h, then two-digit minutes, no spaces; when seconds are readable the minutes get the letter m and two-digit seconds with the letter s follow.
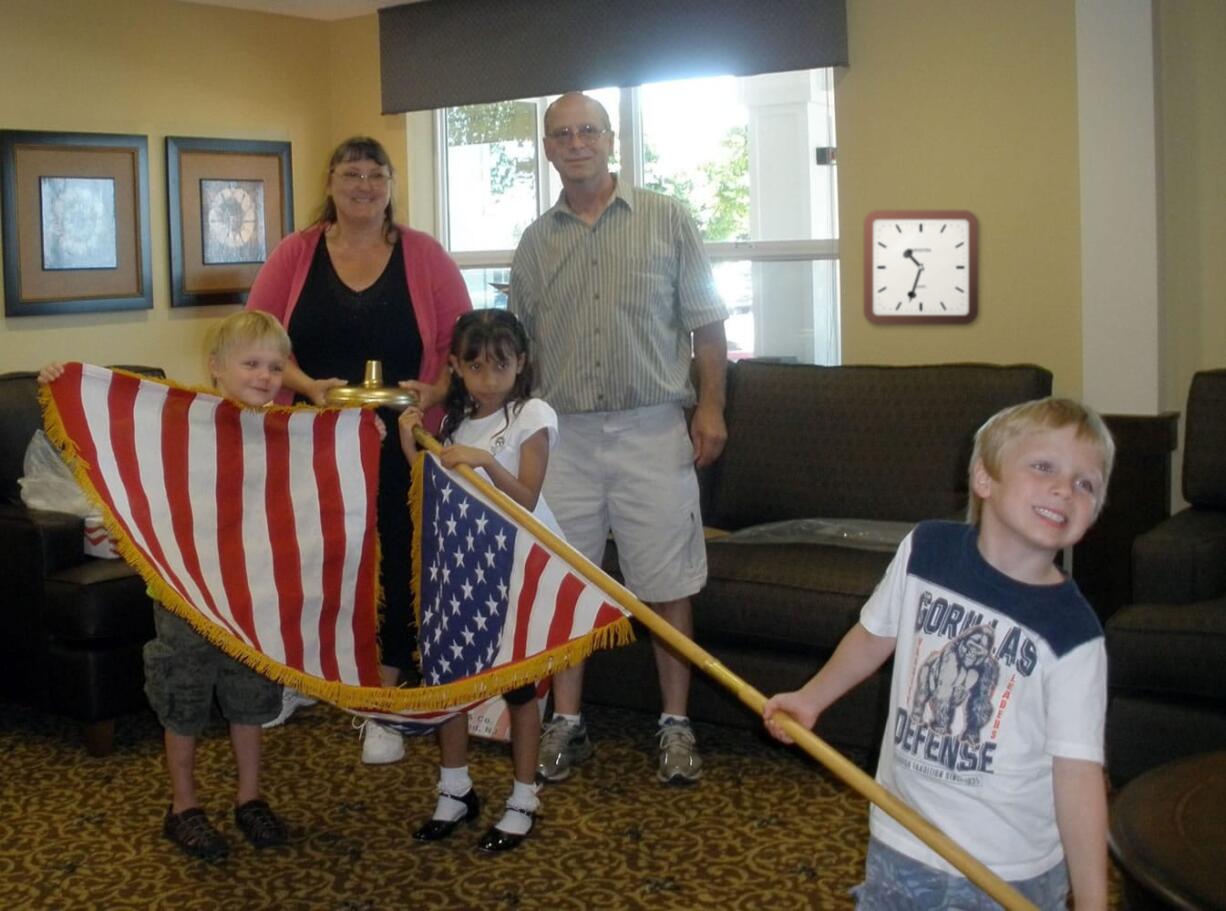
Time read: 10h33
